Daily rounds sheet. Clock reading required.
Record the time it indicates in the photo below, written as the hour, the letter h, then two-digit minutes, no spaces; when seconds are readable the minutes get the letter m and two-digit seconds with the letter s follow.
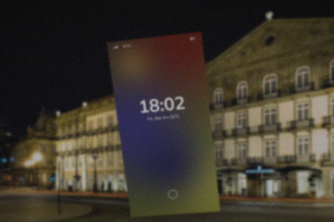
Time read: 18h02
